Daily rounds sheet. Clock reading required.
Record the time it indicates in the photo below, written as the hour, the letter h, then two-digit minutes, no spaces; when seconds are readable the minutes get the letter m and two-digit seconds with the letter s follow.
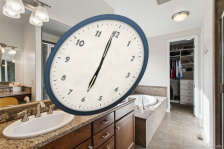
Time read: 5h59
